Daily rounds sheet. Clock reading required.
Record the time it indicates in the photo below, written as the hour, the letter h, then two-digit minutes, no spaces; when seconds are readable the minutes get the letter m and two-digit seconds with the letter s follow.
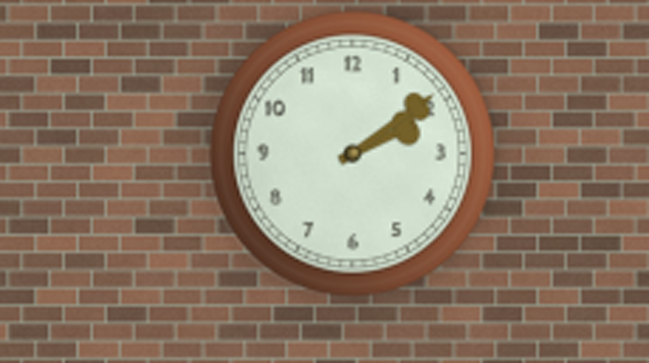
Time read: 2h09
